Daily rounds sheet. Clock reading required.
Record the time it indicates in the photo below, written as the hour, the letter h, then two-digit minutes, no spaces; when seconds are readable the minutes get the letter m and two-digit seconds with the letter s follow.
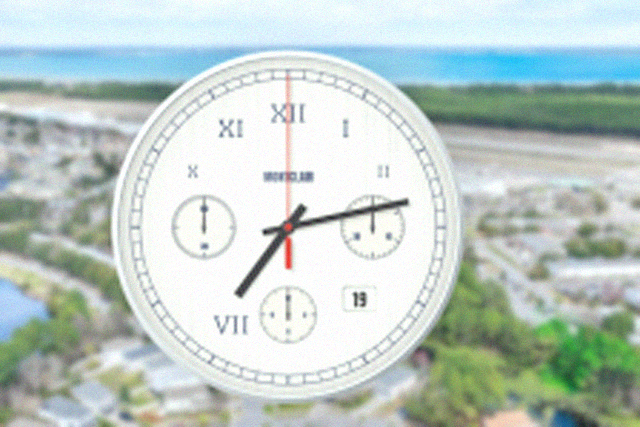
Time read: 7h13
